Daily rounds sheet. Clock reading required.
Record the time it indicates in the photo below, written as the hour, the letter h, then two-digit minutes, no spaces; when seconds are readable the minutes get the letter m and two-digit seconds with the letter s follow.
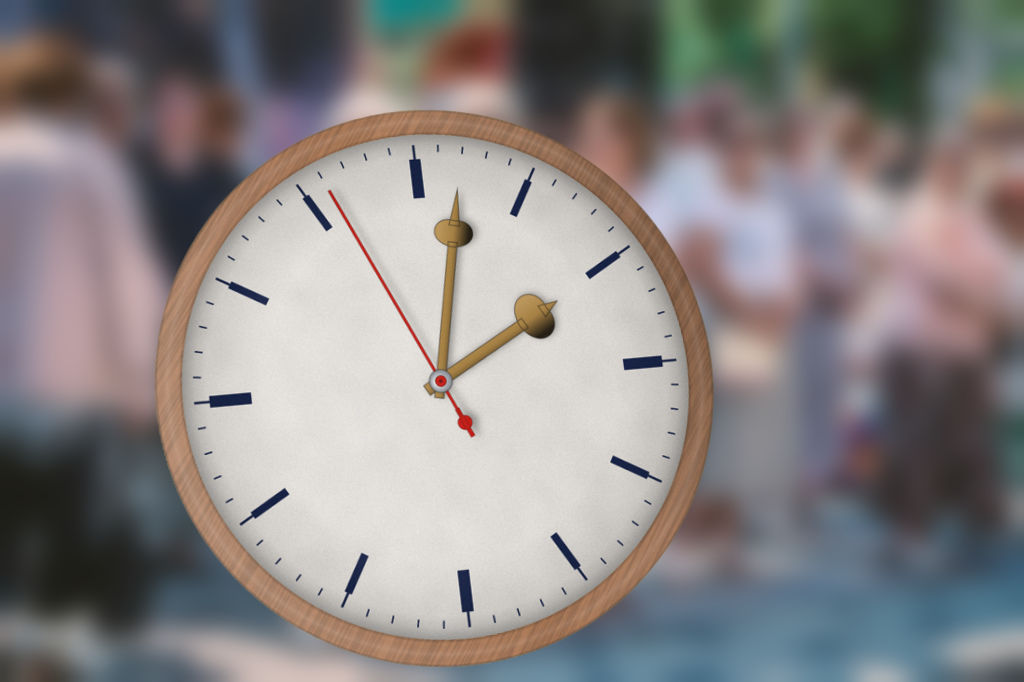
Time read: 2h01m56s
